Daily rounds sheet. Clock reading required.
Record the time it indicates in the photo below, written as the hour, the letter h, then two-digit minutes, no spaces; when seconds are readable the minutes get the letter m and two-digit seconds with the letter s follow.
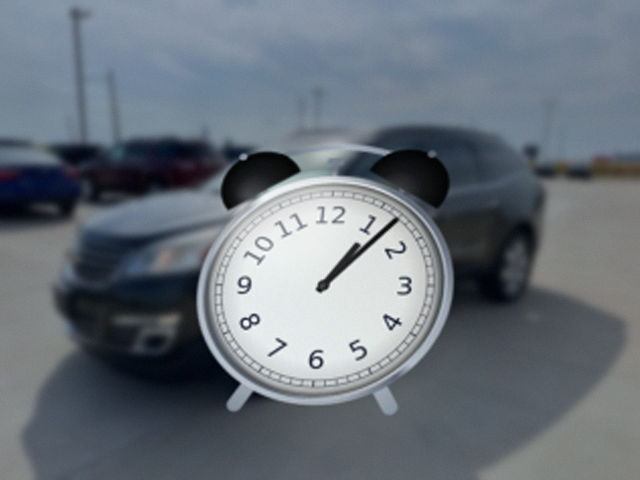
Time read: 1h07
